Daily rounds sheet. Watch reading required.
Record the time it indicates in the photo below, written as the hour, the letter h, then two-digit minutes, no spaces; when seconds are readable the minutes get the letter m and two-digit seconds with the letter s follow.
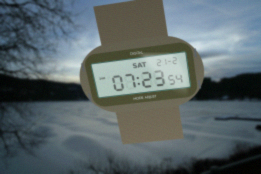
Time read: 7h23m54s
